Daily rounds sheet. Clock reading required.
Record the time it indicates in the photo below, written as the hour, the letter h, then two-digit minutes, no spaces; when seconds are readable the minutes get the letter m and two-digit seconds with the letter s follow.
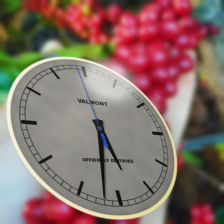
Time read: 5h31m59s
